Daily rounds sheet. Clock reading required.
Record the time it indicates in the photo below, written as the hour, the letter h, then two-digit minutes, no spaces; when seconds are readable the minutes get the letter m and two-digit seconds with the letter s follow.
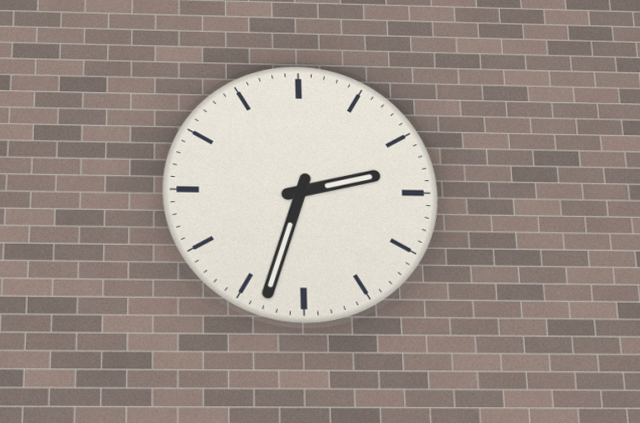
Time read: 2h33
